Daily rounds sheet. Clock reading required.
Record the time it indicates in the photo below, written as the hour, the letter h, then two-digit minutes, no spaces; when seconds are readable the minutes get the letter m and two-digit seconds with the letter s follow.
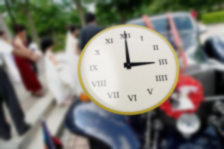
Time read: 3h00
